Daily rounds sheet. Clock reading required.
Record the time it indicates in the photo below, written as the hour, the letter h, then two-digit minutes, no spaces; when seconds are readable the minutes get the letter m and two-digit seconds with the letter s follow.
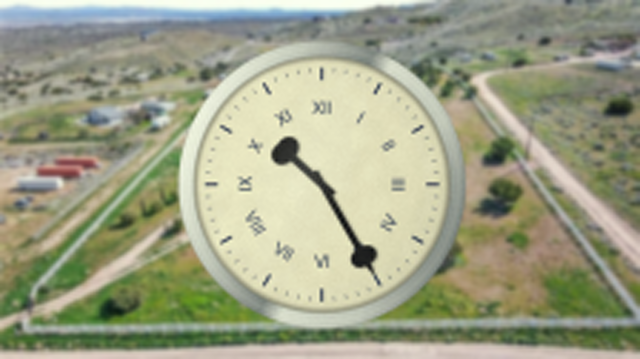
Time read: 10h25
